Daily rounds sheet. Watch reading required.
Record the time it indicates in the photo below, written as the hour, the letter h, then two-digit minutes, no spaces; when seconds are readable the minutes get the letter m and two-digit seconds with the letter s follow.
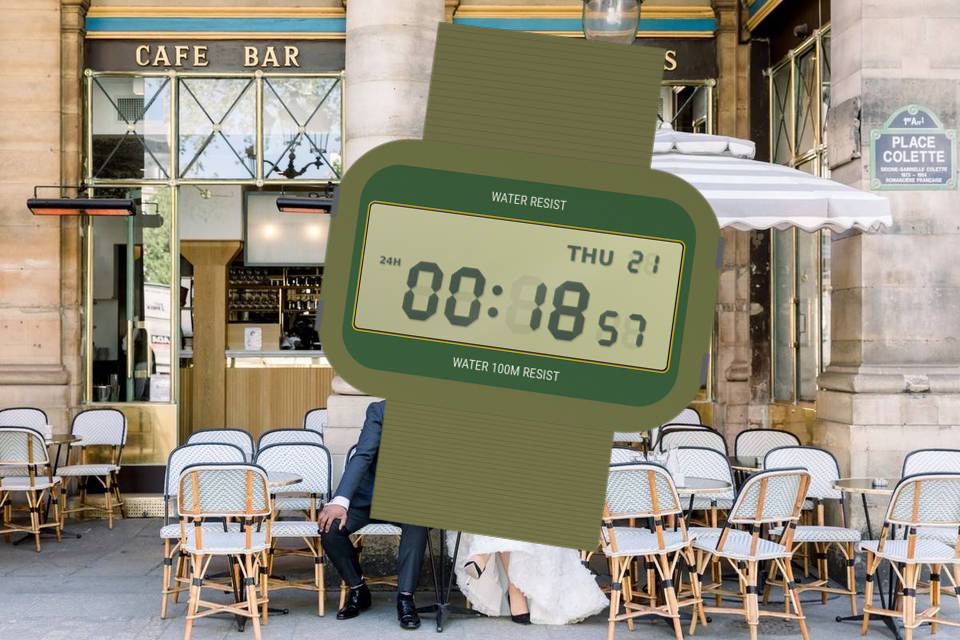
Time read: 0h18m57s
